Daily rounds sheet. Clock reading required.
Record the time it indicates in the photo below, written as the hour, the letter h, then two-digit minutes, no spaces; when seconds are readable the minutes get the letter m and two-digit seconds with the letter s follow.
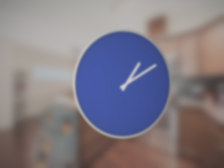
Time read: 1h10
